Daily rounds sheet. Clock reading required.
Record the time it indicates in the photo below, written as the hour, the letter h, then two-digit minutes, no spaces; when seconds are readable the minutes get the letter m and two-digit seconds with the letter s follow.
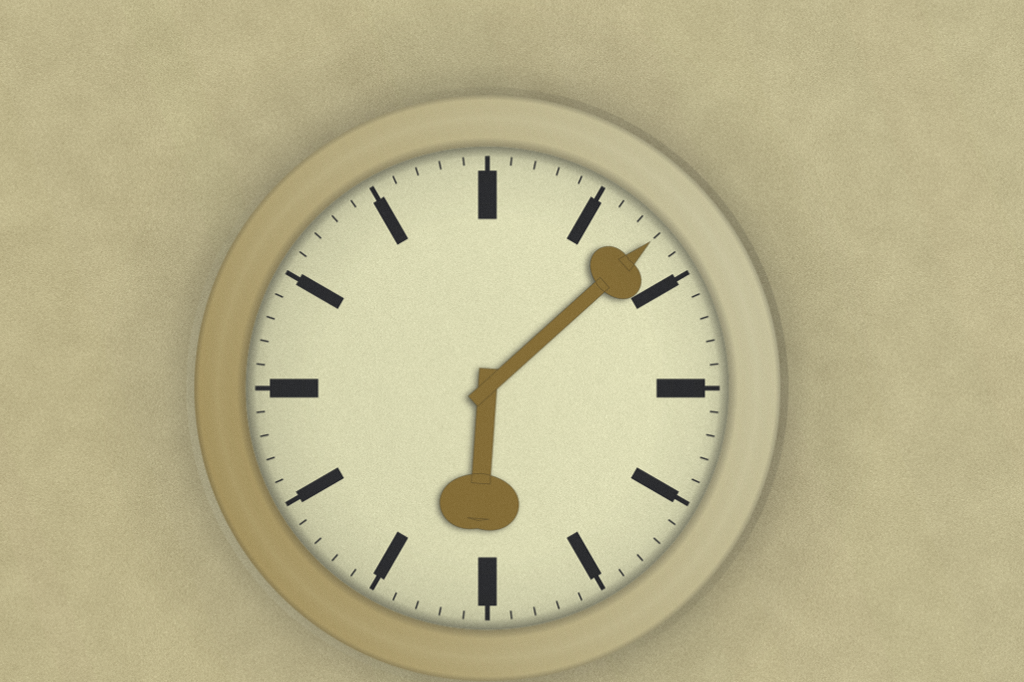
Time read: 6h08
